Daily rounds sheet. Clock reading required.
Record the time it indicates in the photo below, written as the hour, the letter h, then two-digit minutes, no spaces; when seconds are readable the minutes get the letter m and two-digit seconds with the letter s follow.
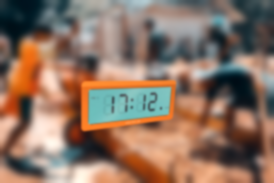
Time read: 17h12
